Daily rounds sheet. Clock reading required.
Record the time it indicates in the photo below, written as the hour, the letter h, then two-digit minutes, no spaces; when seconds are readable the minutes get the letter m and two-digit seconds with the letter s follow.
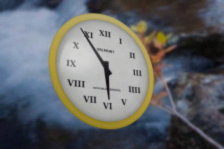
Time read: 5h54
